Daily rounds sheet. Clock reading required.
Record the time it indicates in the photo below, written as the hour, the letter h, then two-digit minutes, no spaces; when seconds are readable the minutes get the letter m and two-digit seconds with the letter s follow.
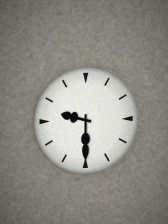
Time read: 9h30
